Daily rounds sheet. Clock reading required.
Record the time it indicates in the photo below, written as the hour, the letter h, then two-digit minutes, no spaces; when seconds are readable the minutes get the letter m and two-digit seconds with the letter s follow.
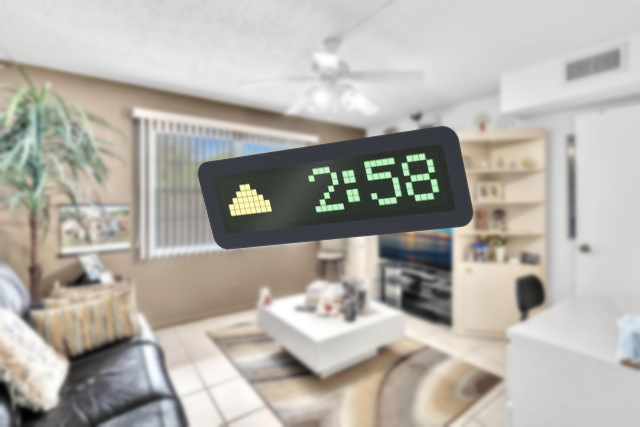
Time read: 2h58
